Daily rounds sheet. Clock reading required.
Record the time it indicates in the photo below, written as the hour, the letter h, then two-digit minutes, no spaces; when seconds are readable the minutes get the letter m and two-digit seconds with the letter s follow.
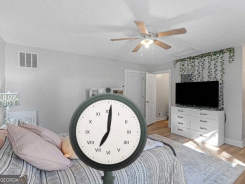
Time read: 7h01
